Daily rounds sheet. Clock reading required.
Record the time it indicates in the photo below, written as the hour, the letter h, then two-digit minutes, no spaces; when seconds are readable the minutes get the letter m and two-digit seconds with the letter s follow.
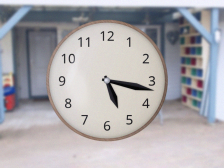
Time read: 5h17
